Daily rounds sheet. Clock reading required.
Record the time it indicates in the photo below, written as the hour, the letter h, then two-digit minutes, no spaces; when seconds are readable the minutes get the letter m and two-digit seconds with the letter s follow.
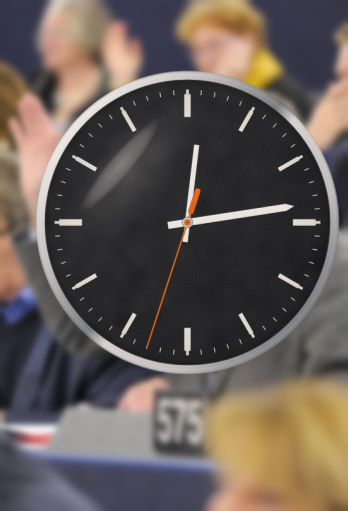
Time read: 12h13m33s
